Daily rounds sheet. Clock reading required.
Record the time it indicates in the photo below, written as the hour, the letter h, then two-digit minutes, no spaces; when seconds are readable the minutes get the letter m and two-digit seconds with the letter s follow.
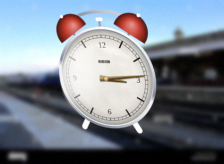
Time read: 3h14
